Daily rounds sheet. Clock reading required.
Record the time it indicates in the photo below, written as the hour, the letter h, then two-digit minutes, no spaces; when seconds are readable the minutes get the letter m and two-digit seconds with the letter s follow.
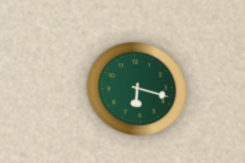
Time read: 6h18
